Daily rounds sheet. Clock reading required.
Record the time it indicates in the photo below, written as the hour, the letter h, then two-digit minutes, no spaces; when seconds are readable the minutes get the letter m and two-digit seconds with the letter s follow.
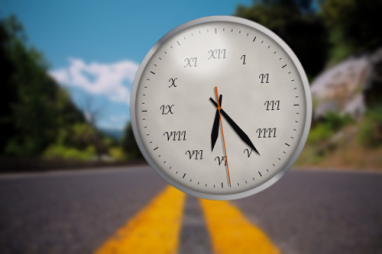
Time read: 6h23m29s
